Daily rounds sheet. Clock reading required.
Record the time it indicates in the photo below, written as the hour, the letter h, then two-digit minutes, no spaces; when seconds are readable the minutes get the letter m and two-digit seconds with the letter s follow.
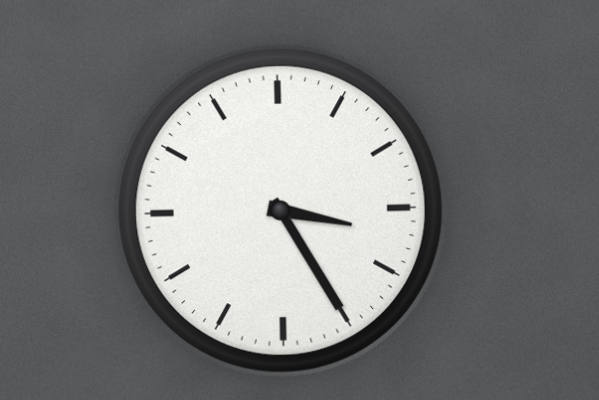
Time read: 3h25
